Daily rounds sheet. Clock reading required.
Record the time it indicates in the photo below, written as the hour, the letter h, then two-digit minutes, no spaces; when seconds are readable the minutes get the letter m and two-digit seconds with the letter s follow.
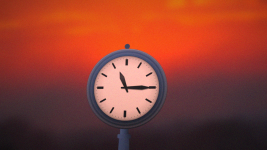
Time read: 11h15
